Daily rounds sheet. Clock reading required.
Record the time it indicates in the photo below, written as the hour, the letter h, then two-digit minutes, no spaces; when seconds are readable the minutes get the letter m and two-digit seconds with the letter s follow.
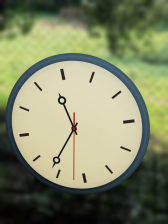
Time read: 11h36m32s
